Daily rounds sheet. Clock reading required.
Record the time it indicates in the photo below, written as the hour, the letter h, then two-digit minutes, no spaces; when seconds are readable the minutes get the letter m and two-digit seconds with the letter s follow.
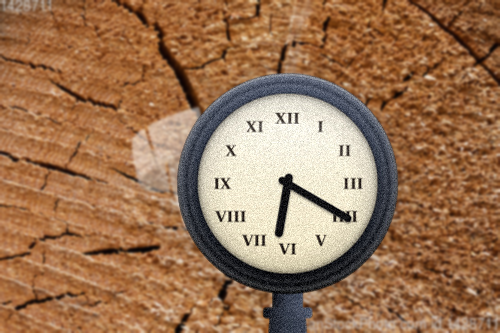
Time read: 6h20
